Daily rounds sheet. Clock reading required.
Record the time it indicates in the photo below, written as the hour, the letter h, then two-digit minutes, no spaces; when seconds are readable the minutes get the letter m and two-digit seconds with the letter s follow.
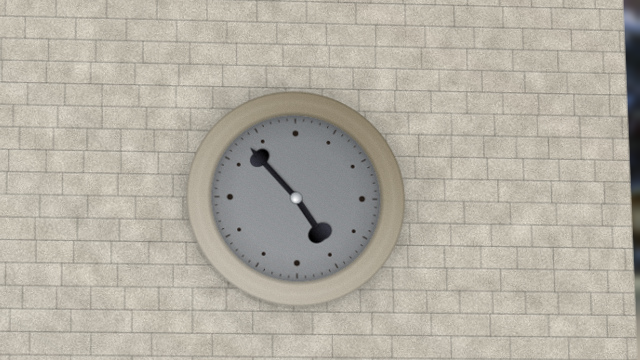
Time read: 4h53
